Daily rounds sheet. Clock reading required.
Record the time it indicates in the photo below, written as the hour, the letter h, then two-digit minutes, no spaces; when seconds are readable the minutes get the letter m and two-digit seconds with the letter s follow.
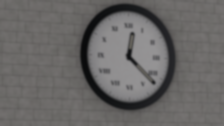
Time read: 12h22
